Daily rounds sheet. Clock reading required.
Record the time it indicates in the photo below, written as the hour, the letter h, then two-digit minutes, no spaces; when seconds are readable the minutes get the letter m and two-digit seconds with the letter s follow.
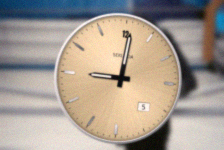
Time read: 9h01
